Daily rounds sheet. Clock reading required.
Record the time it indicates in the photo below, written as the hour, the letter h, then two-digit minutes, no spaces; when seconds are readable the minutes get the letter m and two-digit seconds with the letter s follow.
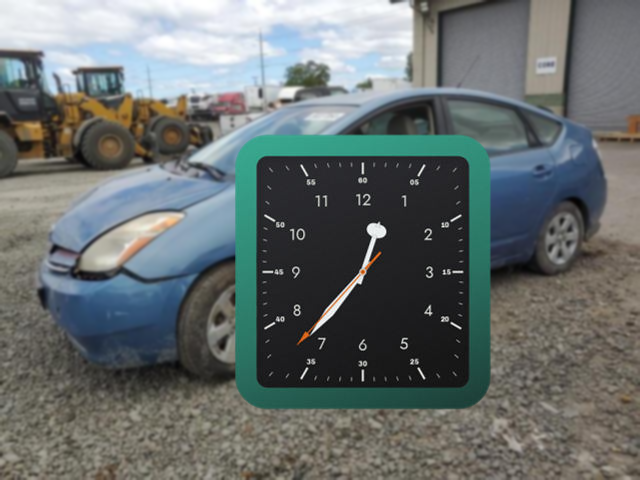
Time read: 12h36m37s
